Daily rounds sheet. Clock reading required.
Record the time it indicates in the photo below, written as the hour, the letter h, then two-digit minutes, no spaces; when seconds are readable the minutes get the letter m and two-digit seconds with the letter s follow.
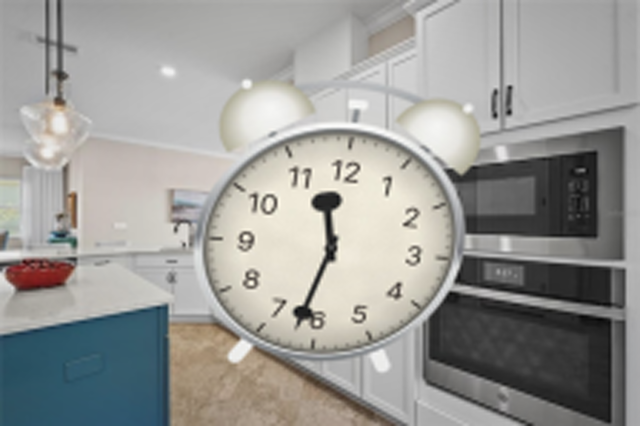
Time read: 11h32
